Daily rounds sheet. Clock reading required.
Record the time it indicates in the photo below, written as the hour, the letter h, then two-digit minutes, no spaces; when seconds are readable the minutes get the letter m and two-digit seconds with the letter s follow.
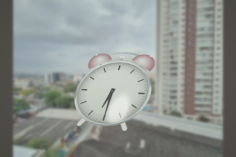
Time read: 6h30
